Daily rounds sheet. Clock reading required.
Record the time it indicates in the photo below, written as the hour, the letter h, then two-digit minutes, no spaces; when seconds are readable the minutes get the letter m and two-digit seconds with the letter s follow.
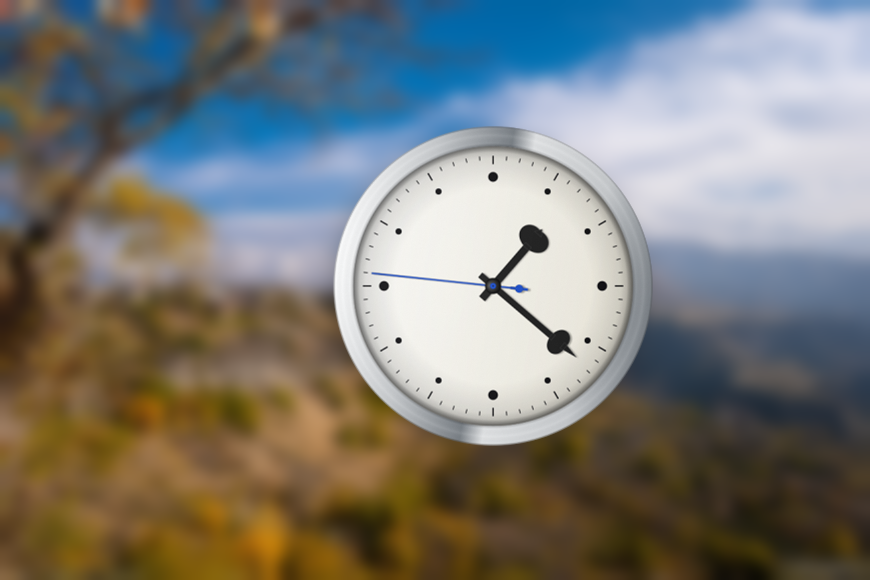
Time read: 1h21m46s
